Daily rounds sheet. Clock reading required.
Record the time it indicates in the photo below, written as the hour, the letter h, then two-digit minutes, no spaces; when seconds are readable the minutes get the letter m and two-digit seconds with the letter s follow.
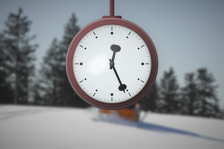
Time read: 12h26
